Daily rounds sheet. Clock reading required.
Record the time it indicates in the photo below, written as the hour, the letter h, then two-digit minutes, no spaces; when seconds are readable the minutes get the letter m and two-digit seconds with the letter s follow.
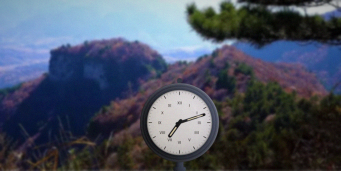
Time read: 7h12
